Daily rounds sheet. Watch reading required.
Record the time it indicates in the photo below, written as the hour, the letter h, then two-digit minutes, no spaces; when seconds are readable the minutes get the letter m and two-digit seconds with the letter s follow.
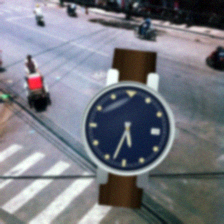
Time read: 5h33
